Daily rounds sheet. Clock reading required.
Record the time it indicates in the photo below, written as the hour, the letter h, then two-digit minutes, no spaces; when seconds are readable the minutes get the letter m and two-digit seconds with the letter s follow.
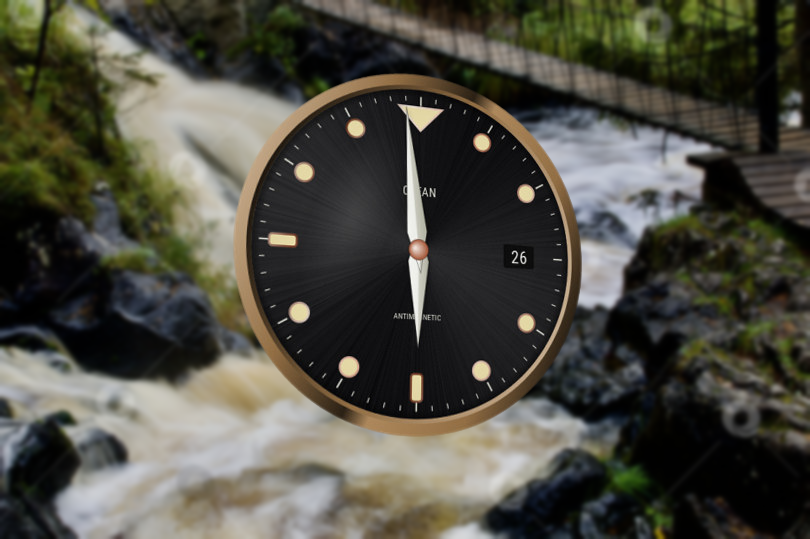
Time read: 5h59
